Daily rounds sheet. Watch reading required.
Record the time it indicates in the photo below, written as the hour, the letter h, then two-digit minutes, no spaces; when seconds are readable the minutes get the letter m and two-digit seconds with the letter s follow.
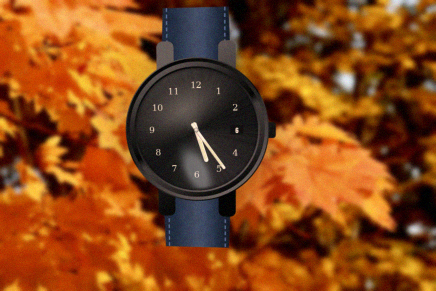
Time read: 5h24
